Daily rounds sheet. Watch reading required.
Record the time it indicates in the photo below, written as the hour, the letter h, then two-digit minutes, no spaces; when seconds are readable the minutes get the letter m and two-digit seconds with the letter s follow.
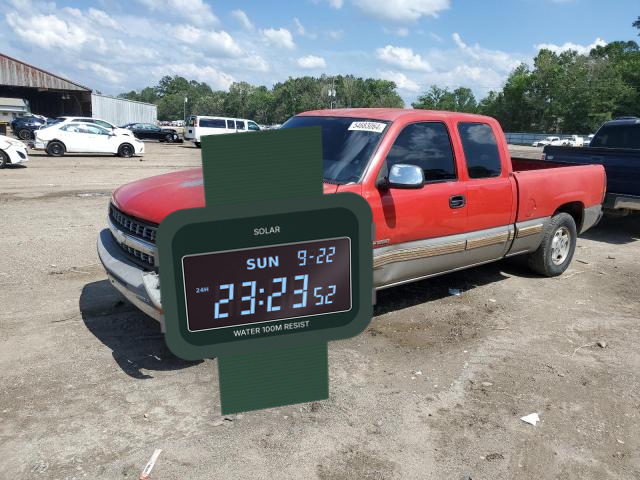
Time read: 23h23m52s
